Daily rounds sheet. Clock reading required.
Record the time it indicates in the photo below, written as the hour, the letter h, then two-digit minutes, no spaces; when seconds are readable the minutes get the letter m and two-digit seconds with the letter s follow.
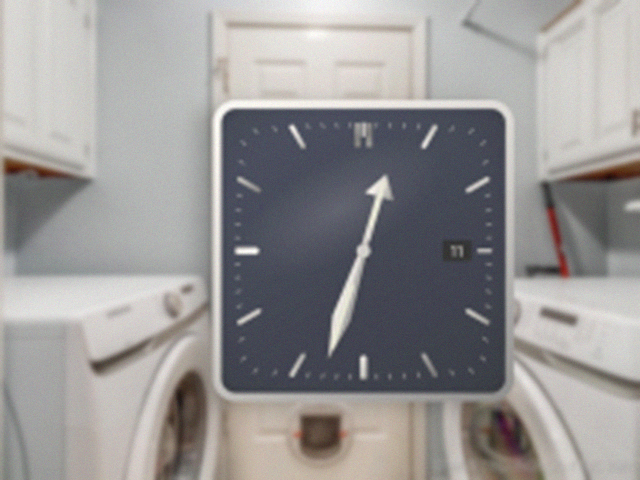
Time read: 12h33
